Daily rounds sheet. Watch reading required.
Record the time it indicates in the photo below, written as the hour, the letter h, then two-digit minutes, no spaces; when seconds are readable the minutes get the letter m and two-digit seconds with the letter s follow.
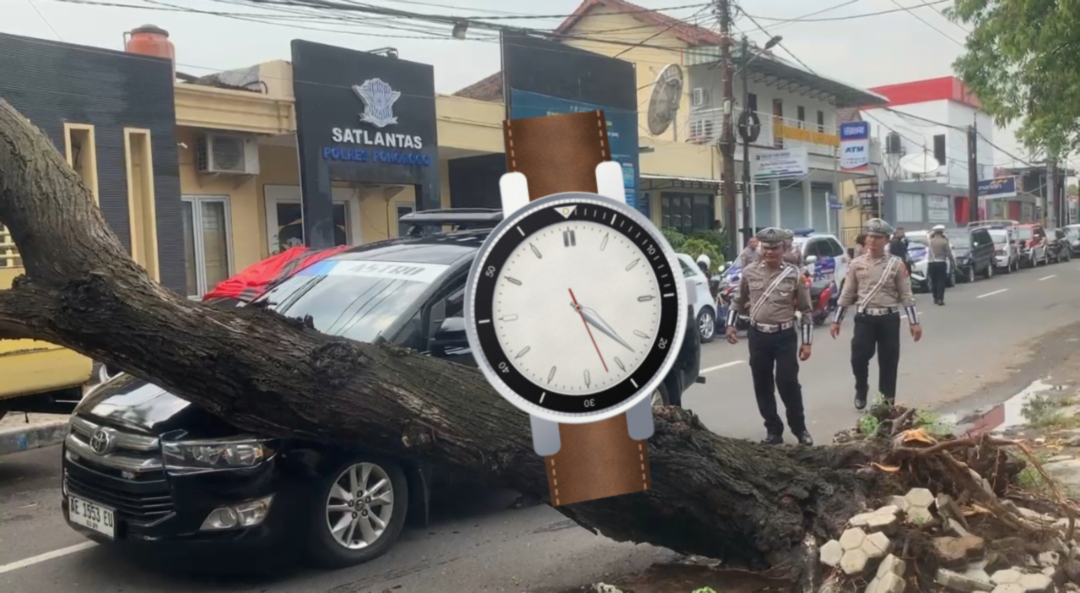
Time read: 4h22m27s
